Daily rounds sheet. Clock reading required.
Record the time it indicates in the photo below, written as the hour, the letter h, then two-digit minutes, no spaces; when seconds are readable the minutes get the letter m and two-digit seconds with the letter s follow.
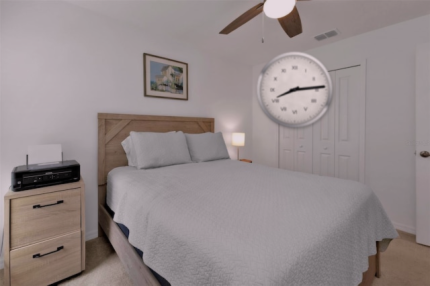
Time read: 8h14
